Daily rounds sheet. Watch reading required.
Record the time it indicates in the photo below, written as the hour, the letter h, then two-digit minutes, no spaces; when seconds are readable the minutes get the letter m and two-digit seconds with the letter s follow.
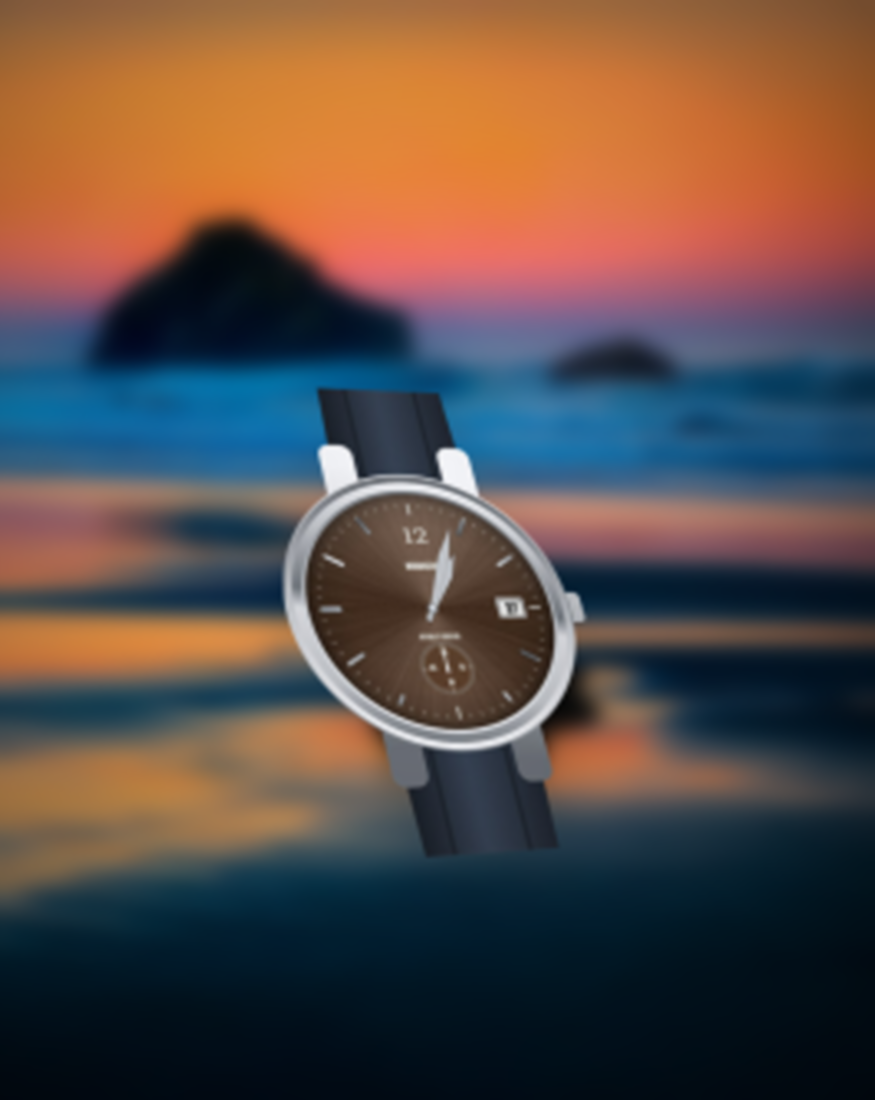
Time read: 1h04
